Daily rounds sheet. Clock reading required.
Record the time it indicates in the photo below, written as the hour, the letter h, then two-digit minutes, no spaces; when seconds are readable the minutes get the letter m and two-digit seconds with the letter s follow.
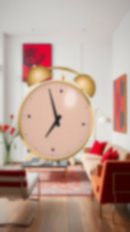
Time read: 6h56
